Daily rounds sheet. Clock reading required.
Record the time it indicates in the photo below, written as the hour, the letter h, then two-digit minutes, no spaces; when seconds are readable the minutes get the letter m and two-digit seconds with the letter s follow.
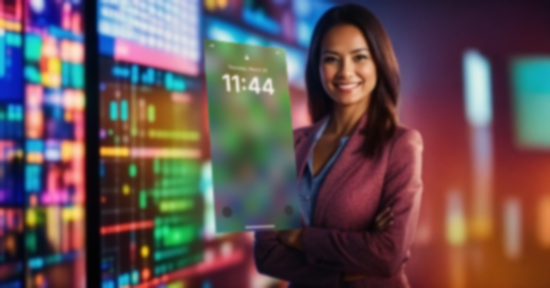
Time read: 11h44
